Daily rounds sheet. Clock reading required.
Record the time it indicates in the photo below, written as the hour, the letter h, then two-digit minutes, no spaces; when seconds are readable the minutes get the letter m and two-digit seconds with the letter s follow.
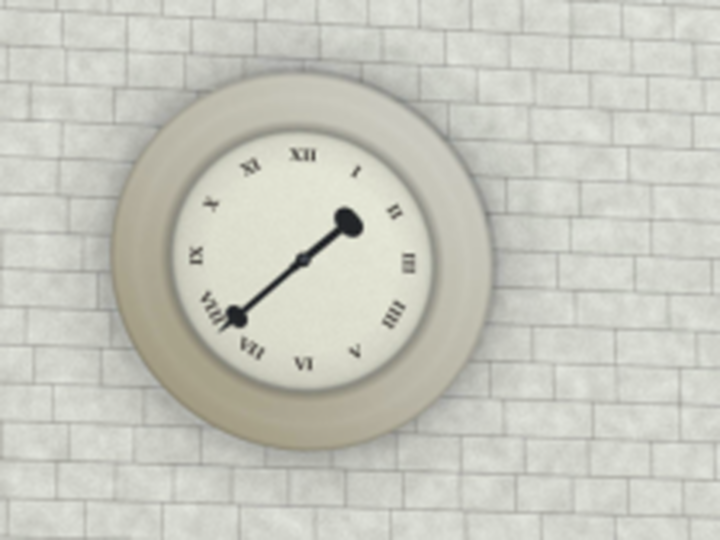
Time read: 1h38
